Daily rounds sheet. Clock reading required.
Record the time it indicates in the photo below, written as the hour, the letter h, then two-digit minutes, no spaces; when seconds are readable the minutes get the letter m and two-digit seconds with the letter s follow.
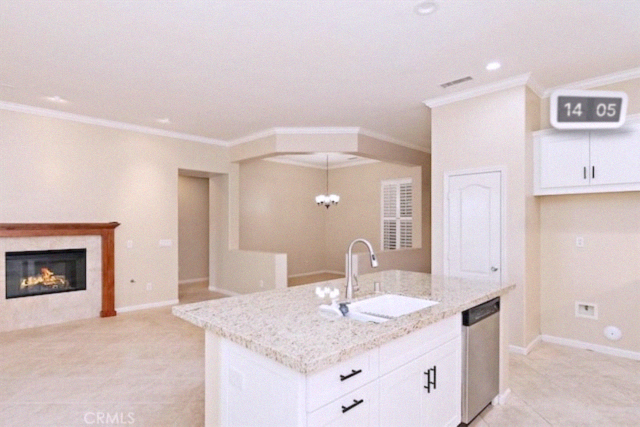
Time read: 14h05
